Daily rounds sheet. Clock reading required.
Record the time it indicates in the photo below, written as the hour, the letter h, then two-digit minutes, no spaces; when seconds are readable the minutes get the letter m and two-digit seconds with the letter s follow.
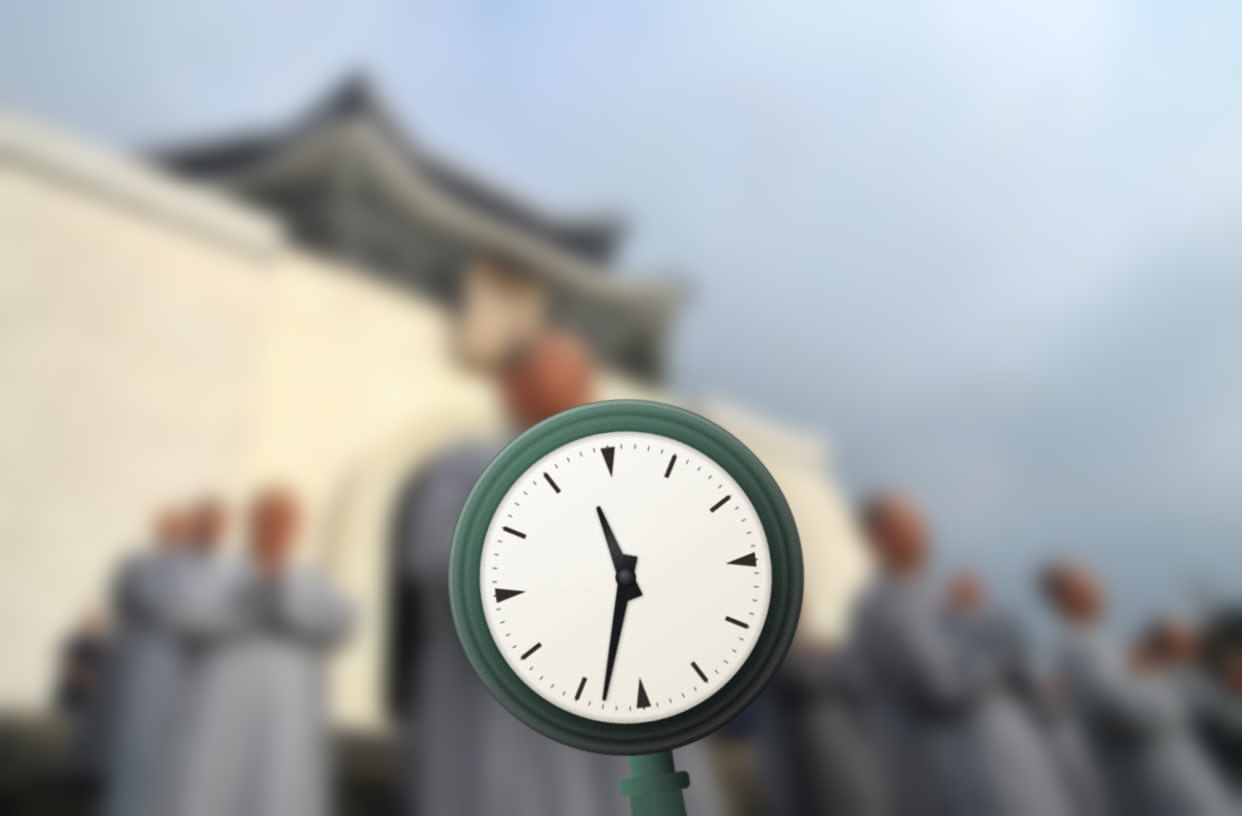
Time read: 11h33
